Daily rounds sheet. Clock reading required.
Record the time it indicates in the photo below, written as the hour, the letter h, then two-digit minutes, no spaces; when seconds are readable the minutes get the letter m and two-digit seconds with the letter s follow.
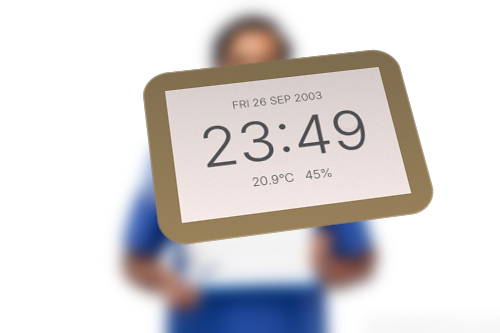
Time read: 23h49
